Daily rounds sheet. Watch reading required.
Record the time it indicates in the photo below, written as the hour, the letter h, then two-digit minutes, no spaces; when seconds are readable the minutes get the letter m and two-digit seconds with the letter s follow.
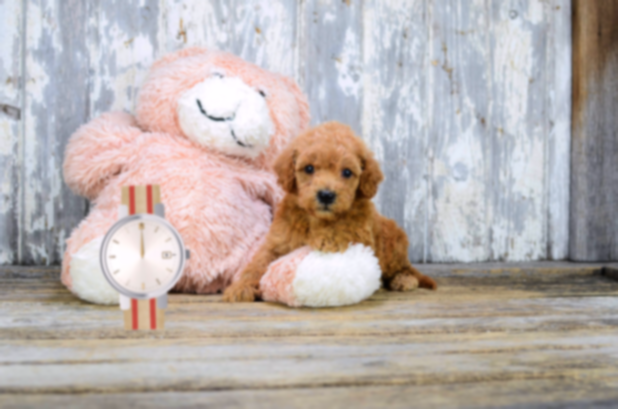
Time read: 12h00
